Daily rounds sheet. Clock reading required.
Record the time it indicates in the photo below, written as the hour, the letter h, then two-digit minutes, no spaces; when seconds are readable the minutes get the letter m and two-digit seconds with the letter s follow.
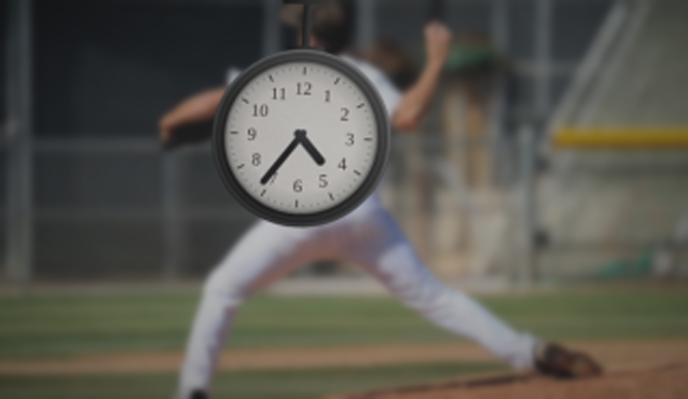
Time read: 4h36
